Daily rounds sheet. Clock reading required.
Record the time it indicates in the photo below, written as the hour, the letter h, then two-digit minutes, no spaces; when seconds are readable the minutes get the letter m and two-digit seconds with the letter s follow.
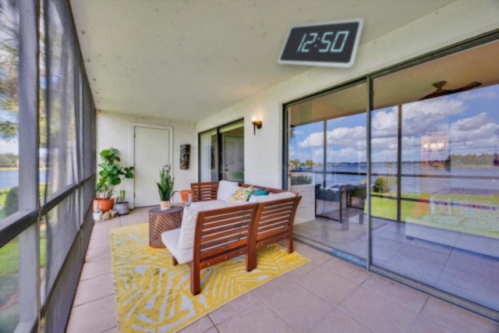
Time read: 12h50
